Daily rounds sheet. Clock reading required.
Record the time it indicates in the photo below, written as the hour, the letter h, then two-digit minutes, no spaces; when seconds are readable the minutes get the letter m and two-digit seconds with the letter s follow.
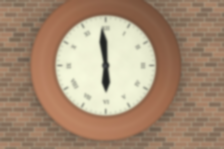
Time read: 5h59
